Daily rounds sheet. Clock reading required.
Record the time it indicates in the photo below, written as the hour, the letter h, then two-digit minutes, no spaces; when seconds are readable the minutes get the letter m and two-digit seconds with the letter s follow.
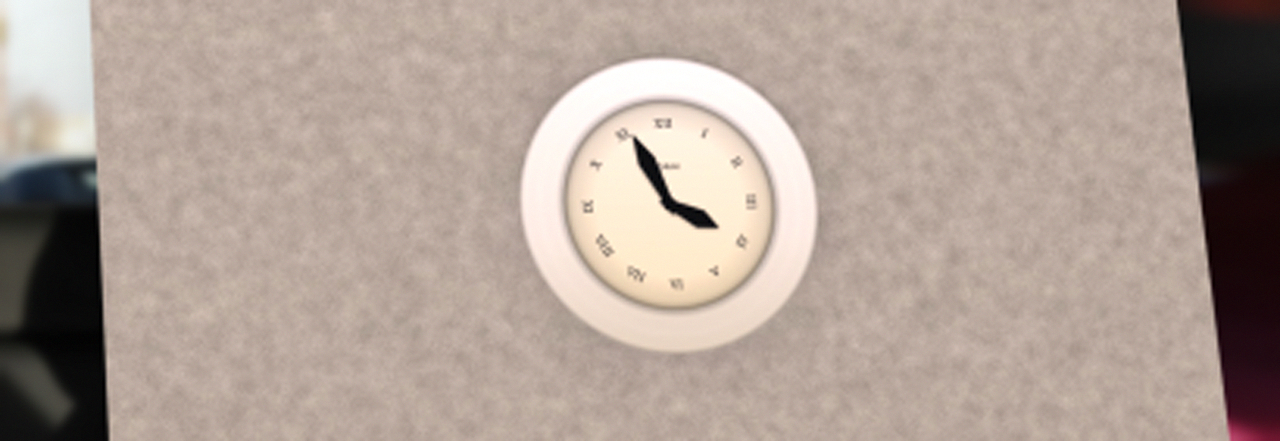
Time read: 3h56
